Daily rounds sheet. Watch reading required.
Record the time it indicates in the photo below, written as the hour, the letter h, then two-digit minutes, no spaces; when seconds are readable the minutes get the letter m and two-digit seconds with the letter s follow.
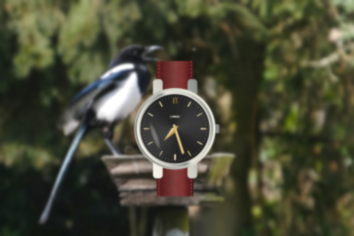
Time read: 7h27
